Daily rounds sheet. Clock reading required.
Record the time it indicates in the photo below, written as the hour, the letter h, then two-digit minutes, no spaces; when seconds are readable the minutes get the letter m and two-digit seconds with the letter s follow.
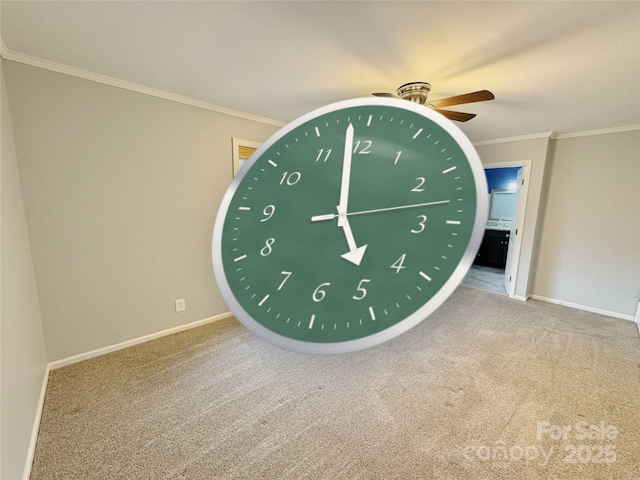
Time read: 4h58m13s
